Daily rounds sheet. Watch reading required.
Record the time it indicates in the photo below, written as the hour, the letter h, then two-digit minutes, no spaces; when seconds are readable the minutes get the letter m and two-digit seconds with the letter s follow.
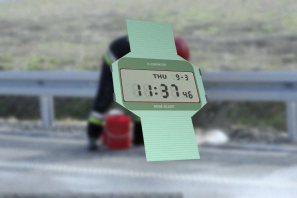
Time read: 11h37m46s
